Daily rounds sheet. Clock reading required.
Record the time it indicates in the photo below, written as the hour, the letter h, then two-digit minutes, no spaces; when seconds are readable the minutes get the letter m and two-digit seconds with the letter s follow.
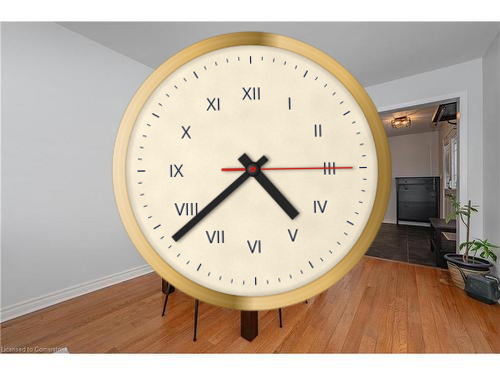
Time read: 4h38m15s
